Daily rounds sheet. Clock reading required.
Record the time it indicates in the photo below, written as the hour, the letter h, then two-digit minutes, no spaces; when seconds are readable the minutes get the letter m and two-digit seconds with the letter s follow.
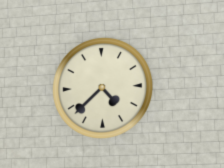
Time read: 4h38
